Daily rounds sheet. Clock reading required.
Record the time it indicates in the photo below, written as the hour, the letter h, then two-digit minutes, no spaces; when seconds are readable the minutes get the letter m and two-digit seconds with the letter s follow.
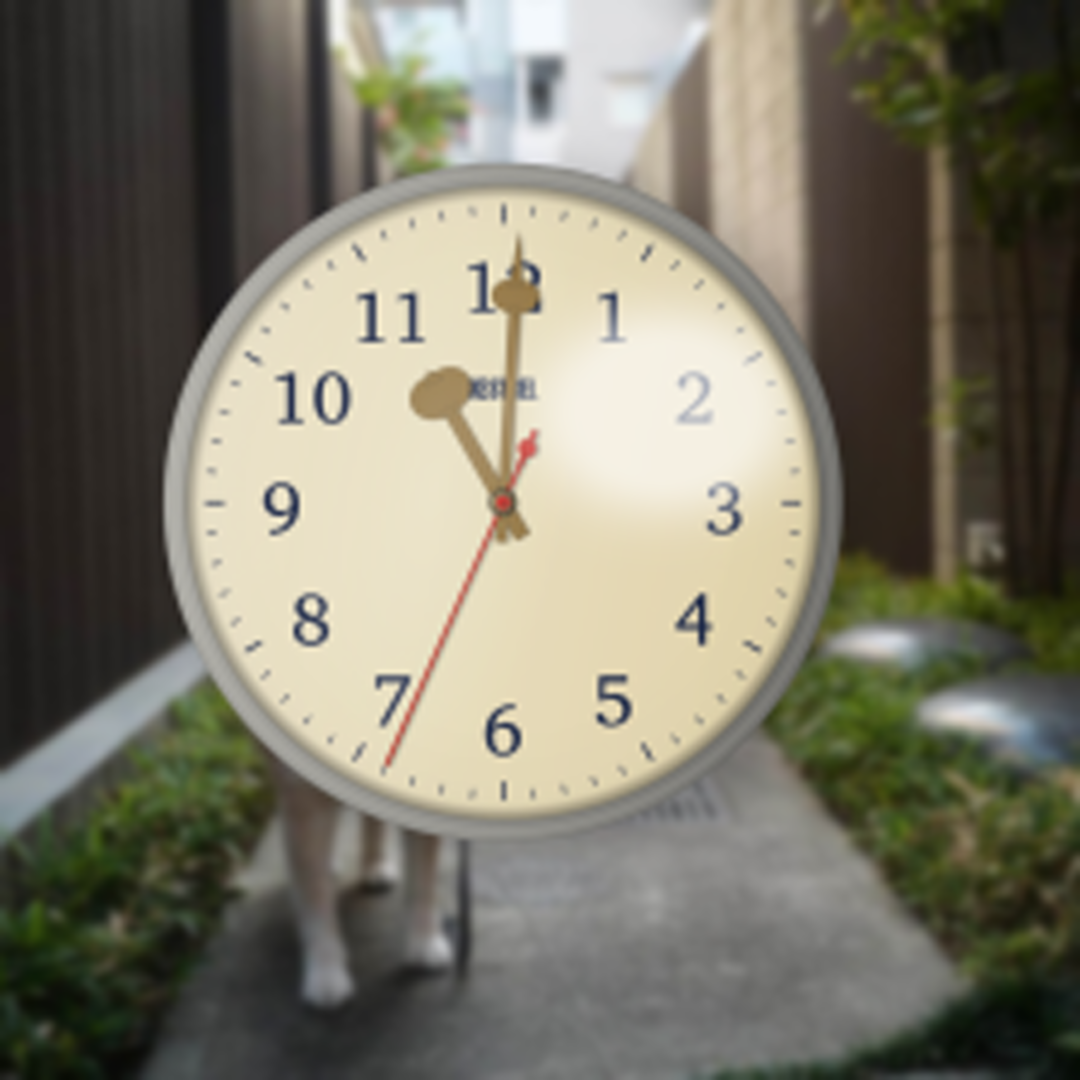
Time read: 11h00m34s
